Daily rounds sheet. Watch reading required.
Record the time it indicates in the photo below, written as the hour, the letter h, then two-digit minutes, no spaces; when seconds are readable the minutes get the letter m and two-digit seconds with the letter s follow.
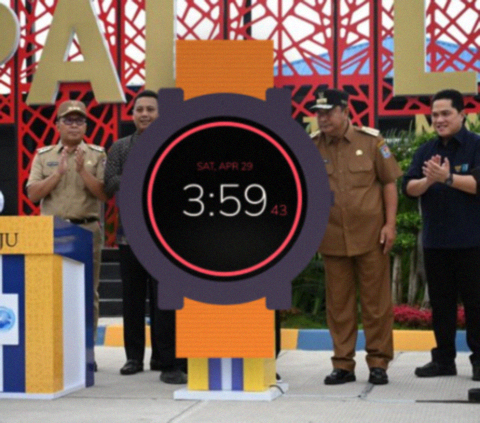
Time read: 3h59m43s
